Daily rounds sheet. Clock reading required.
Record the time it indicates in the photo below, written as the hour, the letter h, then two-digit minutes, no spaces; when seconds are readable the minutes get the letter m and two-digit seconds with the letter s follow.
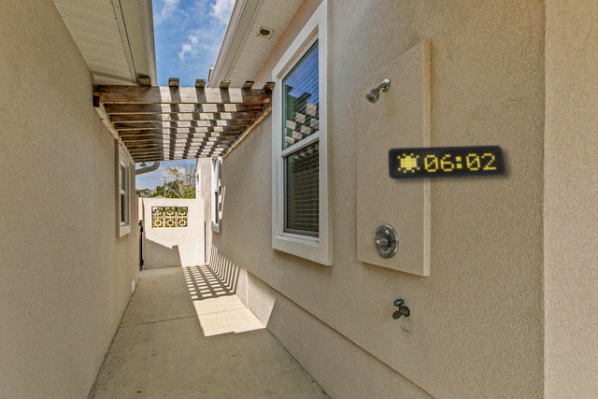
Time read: 6h02
